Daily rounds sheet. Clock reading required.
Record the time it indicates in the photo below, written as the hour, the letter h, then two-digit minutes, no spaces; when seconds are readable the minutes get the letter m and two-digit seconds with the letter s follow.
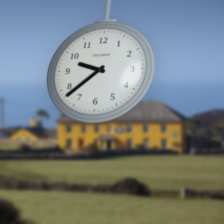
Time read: 9h38
